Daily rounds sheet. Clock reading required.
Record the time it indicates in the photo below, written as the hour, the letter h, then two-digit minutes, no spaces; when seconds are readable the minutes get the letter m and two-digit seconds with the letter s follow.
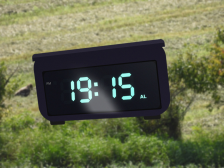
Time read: 19h15
